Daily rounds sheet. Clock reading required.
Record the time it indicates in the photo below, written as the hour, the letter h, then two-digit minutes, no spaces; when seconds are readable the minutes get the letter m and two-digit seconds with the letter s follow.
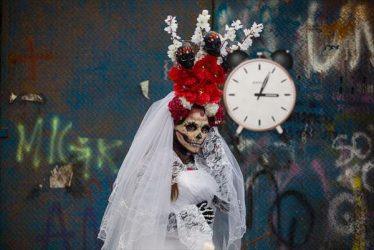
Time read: 3h04
